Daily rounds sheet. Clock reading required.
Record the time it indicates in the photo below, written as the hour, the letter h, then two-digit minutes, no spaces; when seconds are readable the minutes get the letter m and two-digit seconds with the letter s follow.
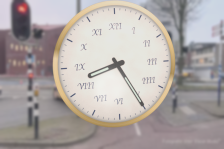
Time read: 8h25
